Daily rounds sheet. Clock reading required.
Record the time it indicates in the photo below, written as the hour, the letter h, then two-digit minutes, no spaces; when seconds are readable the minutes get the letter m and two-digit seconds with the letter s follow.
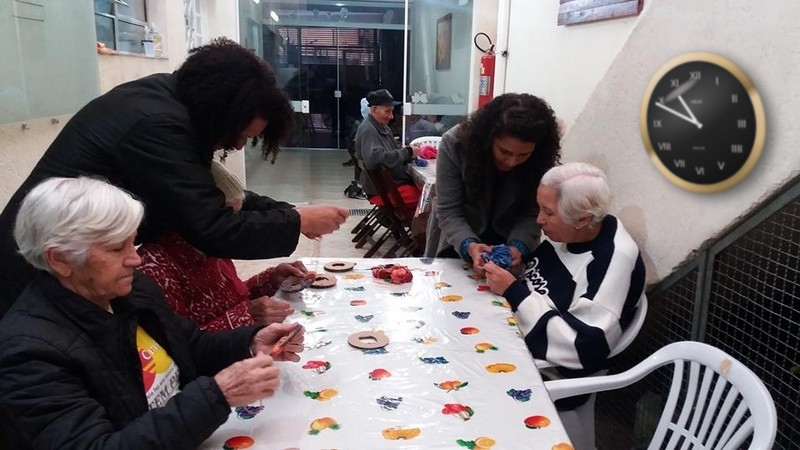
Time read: 10h49
